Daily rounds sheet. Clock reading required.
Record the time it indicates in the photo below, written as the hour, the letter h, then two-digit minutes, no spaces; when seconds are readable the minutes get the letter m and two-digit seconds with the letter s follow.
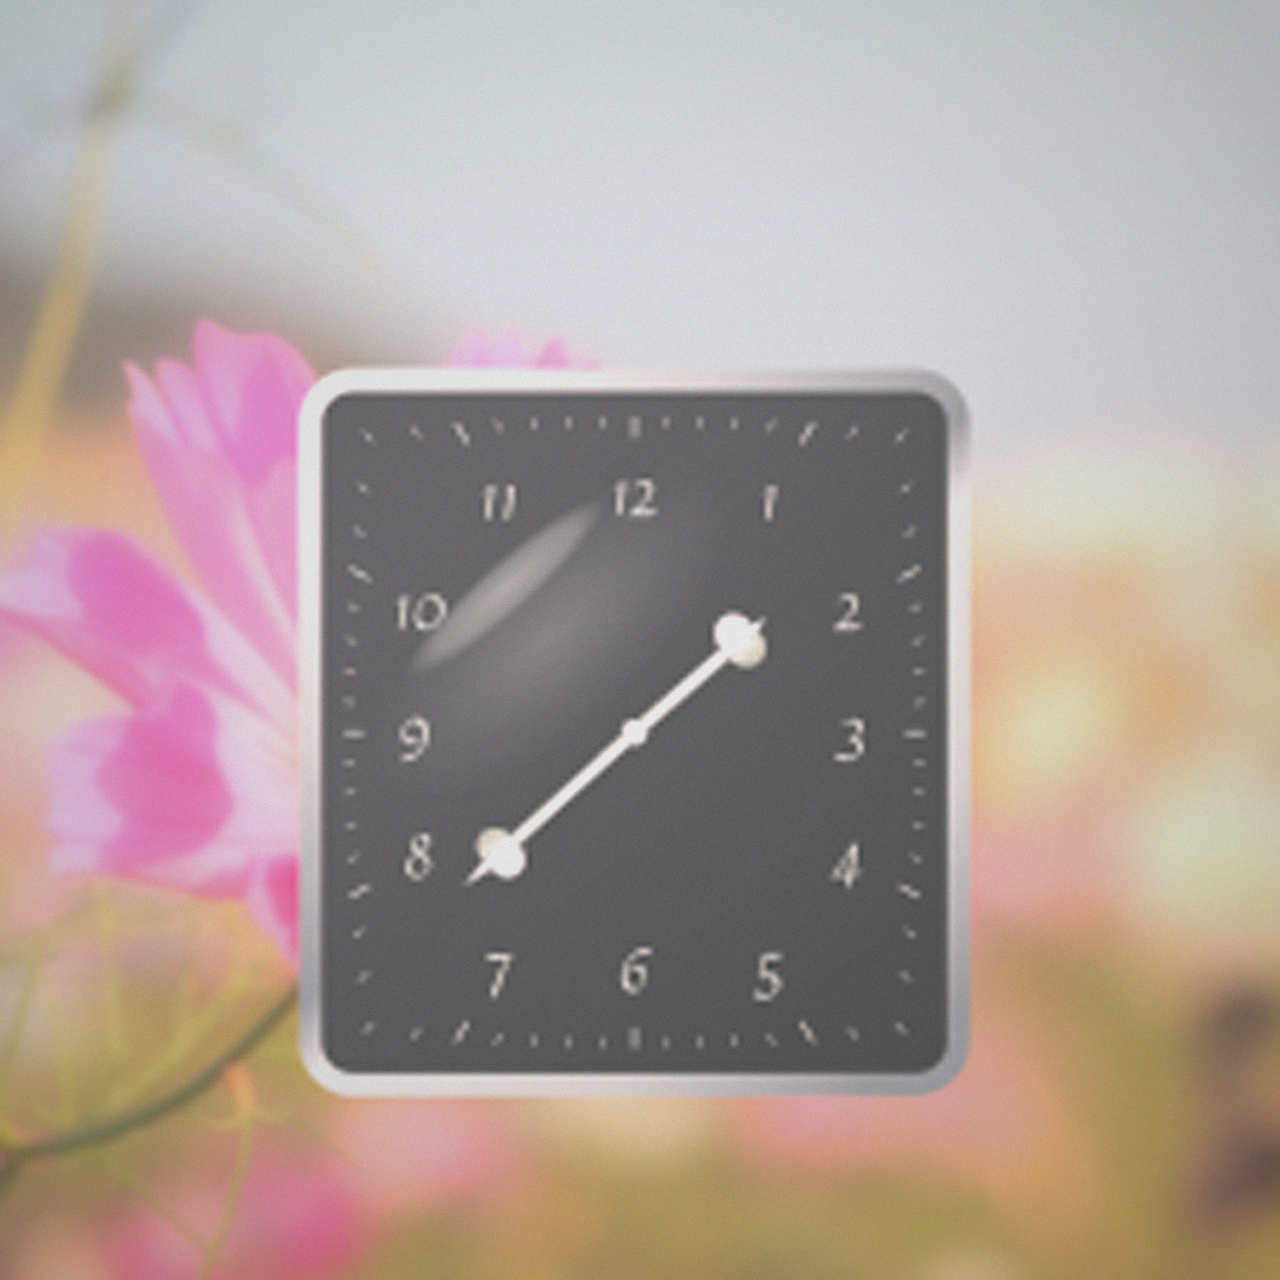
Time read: 1h38
